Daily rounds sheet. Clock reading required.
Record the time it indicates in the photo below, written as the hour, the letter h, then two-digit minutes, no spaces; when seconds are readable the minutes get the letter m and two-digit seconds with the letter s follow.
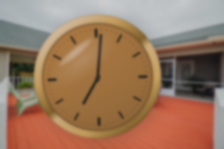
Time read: 7h01
